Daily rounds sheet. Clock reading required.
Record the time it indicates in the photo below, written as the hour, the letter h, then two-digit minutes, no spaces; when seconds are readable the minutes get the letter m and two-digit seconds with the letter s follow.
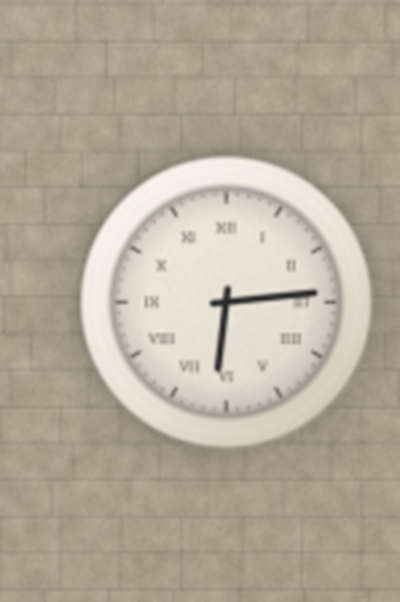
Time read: 6h14
